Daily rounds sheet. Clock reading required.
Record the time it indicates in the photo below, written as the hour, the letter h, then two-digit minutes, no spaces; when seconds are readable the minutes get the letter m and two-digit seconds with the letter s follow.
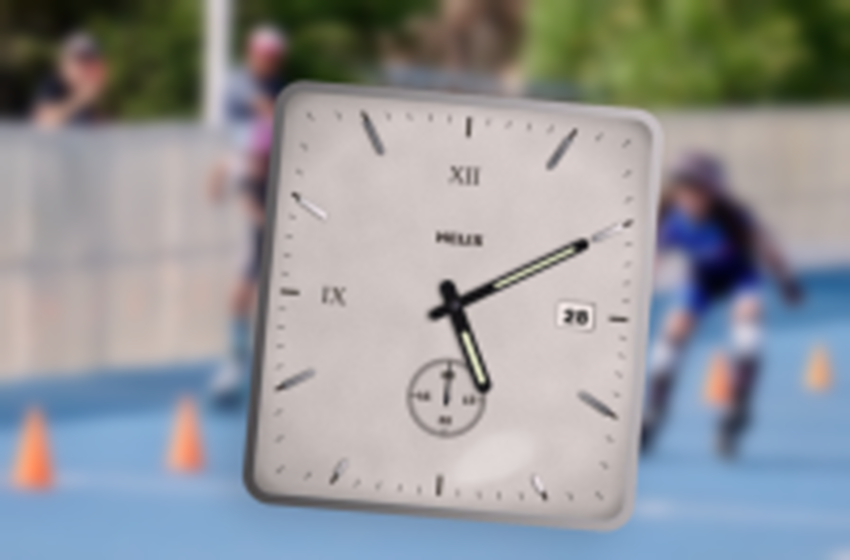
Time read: 5h10
